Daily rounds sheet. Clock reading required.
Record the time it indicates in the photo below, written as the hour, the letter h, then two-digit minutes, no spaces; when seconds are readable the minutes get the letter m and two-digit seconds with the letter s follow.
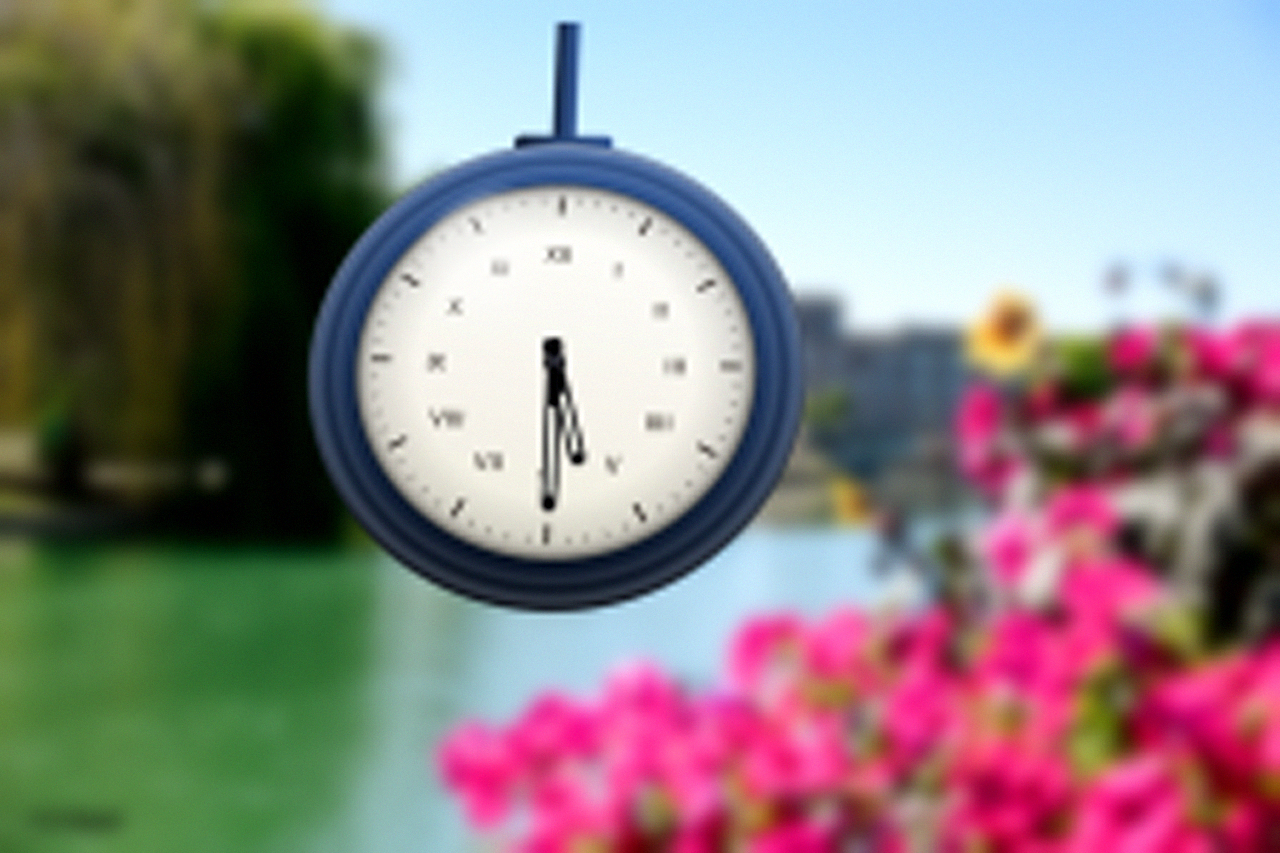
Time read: 5h30
